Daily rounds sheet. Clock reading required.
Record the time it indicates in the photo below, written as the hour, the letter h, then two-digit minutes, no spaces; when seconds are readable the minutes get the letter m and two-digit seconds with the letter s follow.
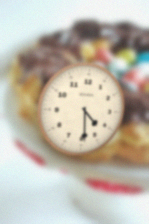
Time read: 4h29
